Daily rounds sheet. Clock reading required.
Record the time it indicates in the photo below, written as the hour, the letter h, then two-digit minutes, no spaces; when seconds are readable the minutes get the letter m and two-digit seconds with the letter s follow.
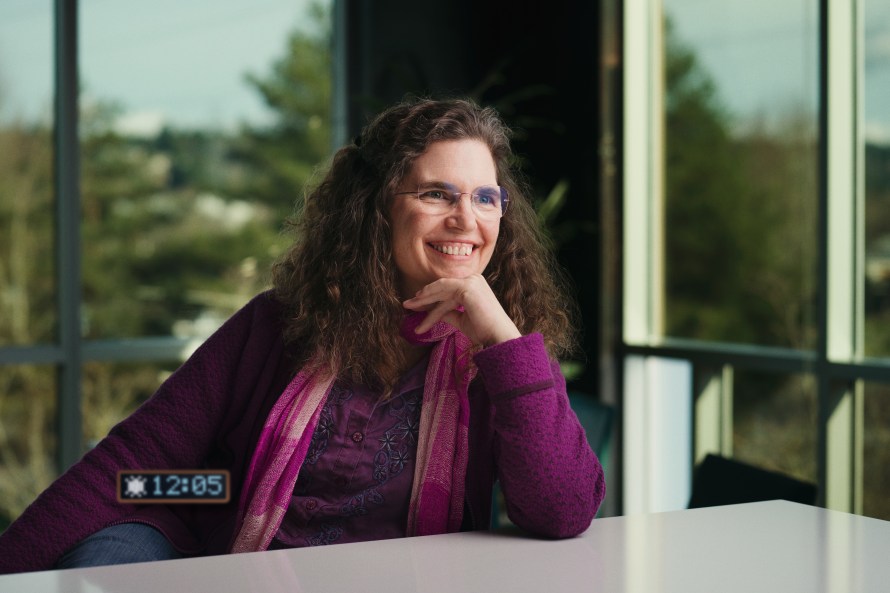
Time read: 12h05
